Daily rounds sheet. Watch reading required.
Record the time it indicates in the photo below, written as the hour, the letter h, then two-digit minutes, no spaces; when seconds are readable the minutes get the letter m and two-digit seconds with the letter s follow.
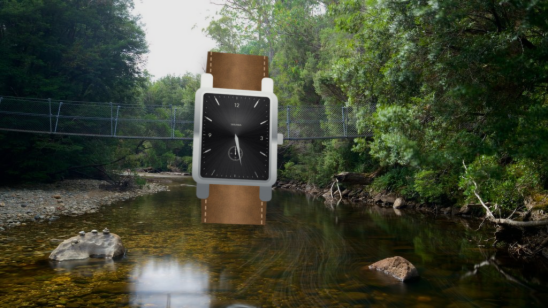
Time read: 5h28
